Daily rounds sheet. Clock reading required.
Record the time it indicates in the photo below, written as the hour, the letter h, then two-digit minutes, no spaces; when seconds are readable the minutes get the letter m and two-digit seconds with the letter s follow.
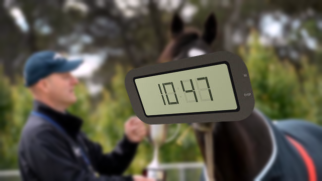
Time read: 10h47
